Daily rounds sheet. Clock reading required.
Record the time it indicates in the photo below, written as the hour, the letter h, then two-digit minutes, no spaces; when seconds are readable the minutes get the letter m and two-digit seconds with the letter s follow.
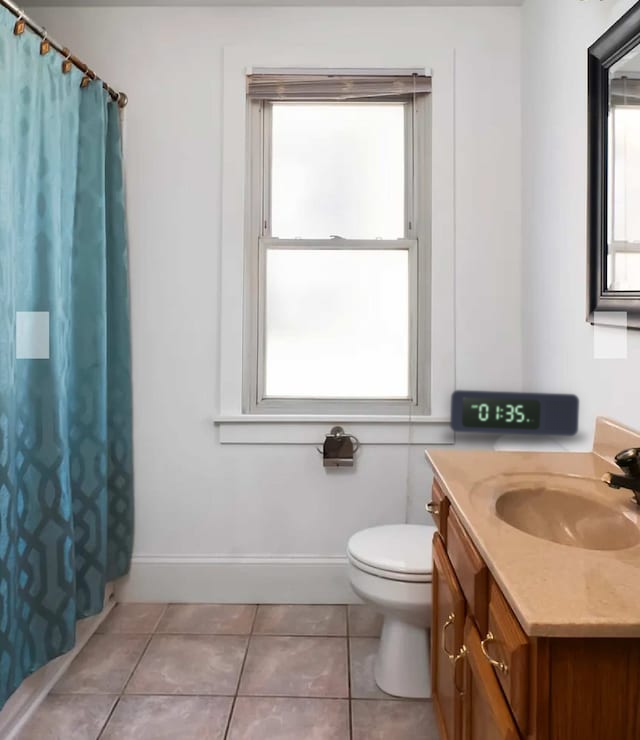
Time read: 1h35
